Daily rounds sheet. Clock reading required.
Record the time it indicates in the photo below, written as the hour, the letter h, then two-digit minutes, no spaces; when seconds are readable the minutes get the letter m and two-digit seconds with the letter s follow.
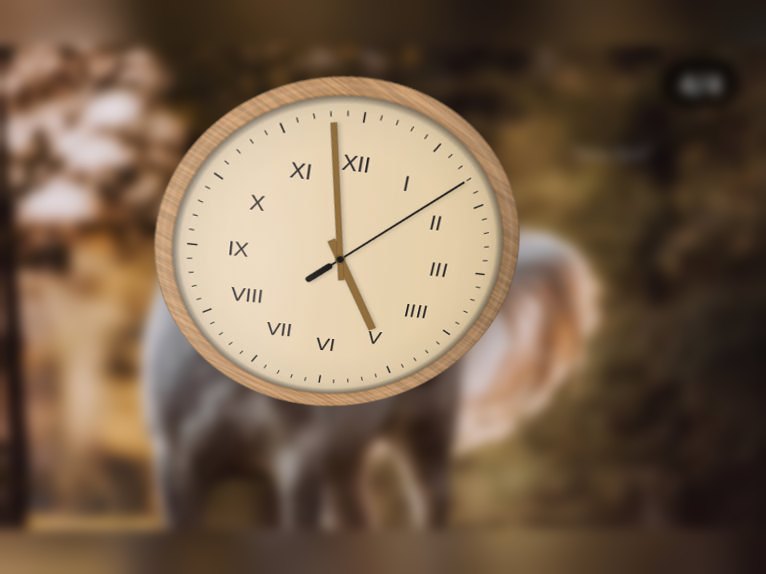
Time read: 4h58m08s
